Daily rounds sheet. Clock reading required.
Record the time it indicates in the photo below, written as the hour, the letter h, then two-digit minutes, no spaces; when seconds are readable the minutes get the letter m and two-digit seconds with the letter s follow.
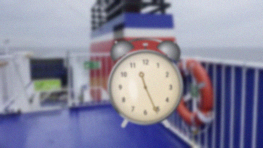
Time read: 11h26
